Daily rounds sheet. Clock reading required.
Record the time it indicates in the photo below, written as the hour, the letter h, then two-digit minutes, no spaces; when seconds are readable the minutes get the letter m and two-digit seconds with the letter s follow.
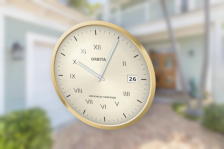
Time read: 10h05
